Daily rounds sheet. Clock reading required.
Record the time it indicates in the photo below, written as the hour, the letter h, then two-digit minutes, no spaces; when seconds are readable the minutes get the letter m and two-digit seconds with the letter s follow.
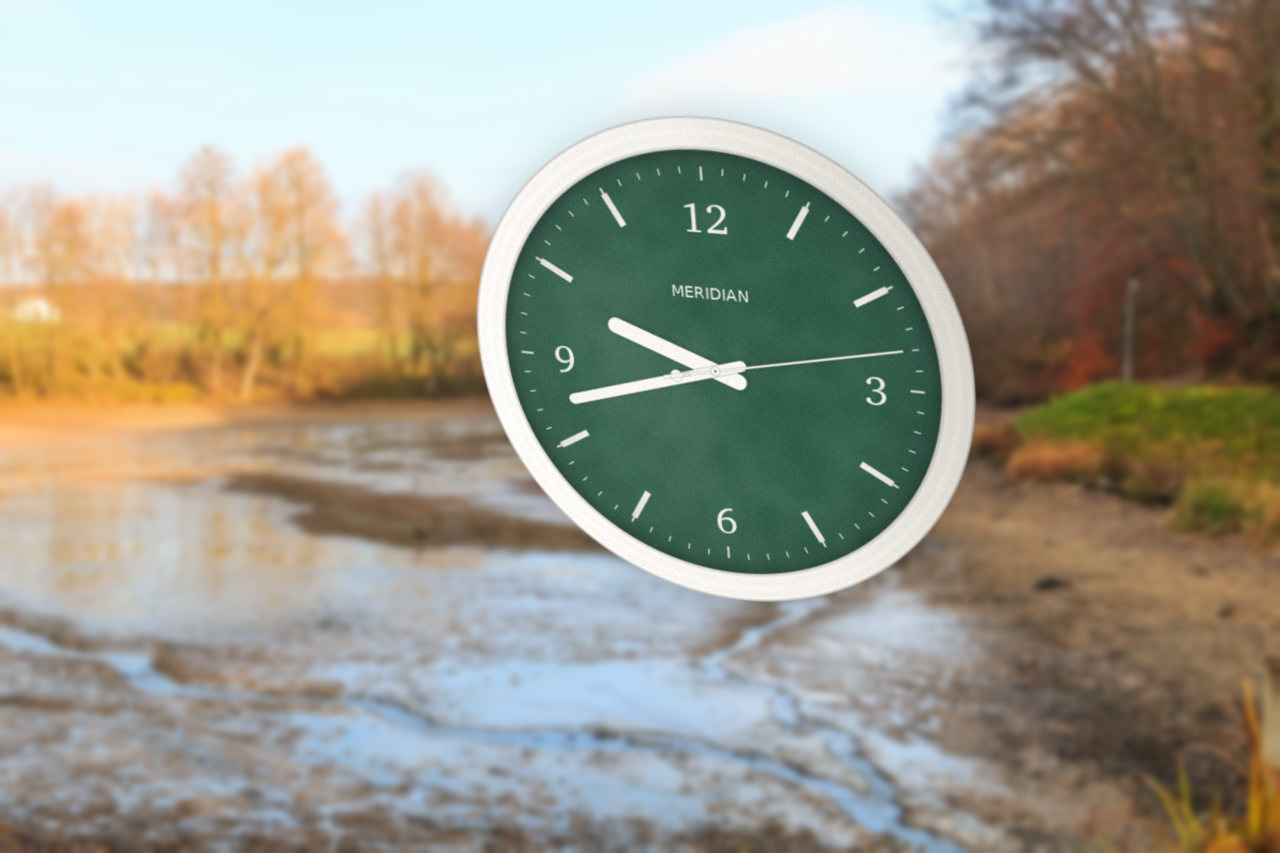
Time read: 9h42m13s
